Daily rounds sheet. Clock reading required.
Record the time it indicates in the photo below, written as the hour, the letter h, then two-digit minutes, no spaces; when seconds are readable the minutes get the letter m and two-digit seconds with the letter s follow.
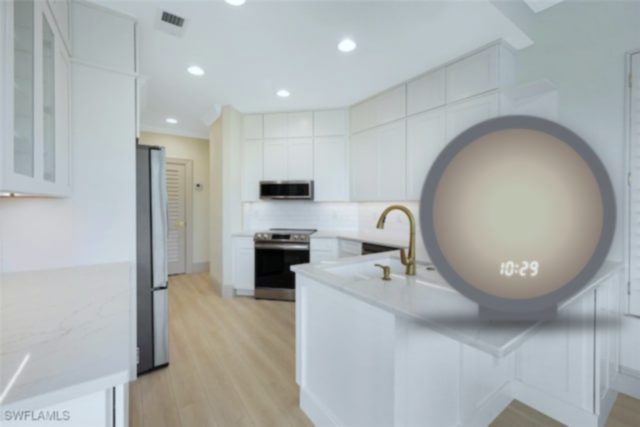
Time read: 10h29
